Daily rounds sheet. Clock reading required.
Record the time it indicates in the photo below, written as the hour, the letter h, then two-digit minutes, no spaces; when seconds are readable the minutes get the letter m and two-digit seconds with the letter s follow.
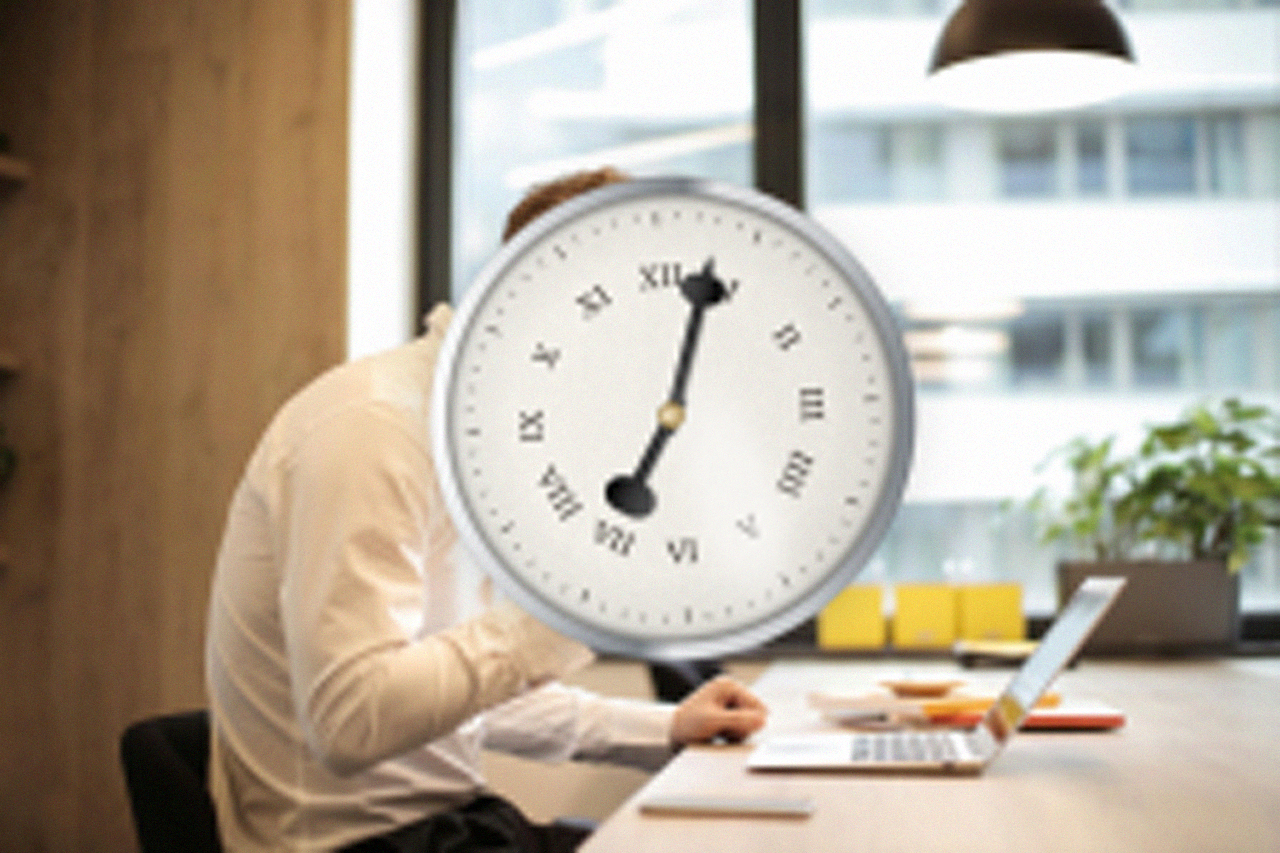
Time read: 7h03
